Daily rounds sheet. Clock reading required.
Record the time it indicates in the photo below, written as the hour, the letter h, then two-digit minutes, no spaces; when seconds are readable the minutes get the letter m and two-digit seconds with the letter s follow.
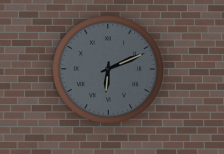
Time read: 6h11
